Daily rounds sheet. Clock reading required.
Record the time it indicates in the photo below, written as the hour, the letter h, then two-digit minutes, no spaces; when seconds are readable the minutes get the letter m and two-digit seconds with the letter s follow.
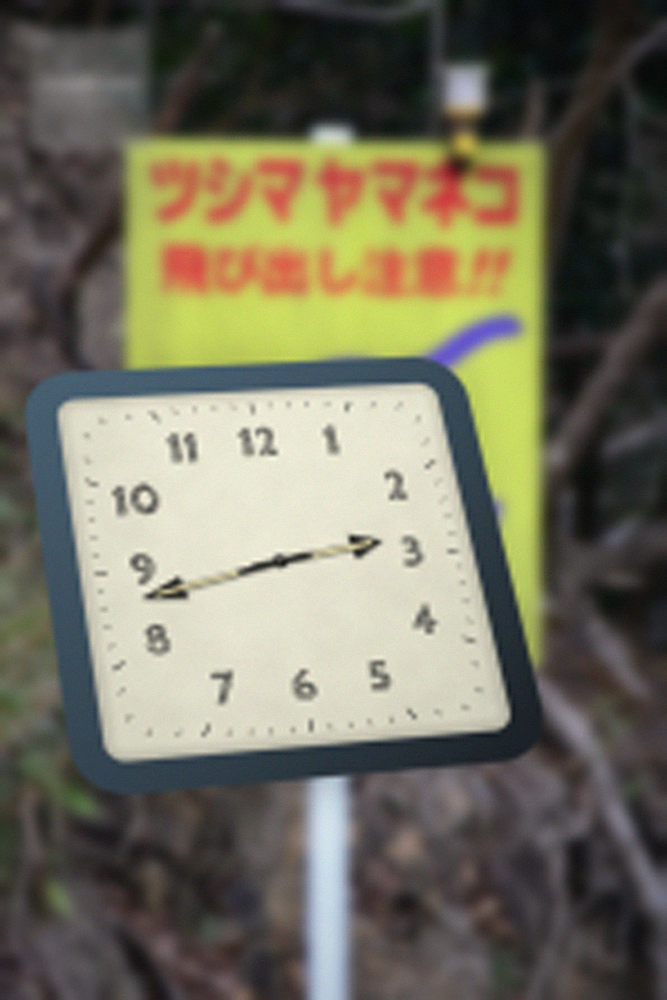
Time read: 2h43
